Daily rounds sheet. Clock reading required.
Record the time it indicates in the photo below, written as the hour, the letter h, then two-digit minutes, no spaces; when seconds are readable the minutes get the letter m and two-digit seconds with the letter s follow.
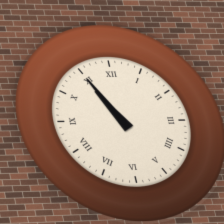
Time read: 10h55
